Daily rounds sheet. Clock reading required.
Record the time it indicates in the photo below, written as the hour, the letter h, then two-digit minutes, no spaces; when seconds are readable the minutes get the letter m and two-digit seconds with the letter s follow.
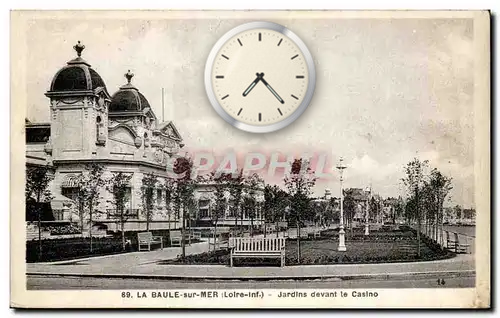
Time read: 7h23
